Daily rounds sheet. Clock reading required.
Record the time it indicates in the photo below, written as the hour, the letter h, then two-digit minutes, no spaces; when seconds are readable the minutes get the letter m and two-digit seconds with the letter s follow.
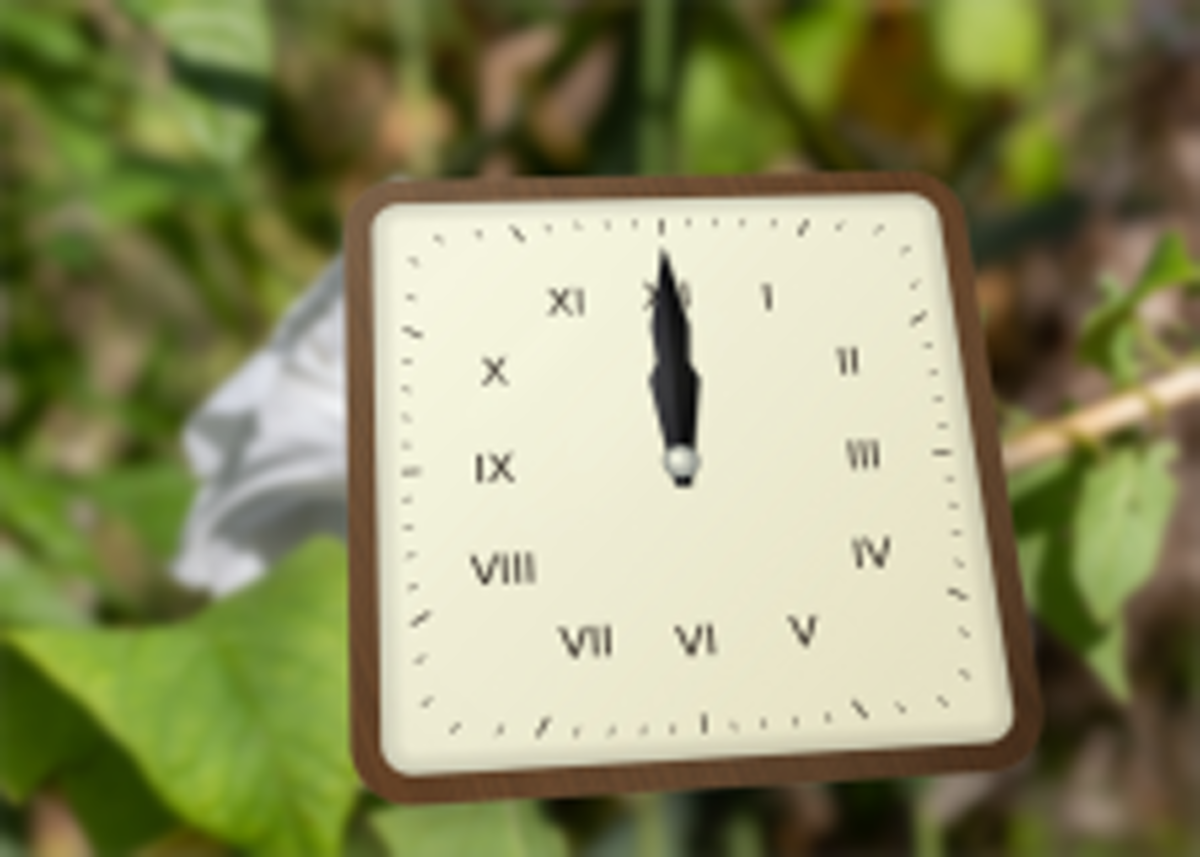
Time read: 12h00
